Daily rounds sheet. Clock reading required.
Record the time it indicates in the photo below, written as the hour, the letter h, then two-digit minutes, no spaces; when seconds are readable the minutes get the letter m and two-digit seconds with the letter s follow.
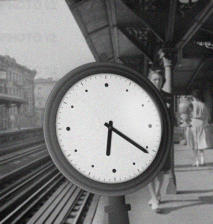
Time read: 6h21
